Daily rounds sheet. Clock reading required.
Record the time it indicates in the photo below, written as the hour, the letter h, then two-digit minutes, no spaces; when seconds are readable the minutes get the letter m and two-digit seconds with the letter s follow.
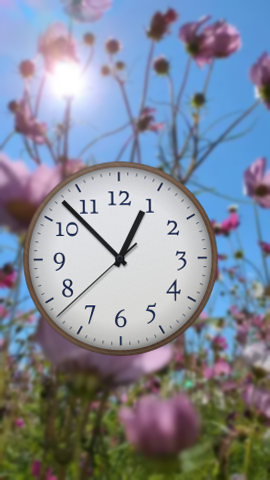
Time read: 12h52m38s
